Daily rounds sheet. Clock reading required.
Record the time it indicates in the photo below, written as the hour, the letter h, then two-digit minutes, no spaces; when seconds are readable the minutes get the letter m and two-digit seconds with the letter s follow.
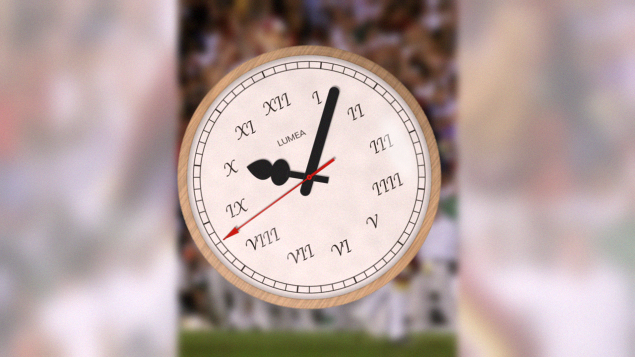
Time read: 10h06m43s
